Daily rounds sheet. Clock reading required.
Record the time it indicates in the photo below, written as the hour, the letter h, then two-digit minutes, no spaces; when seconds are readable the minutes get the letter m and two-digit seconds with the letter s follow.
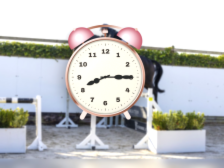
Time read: 8h15
